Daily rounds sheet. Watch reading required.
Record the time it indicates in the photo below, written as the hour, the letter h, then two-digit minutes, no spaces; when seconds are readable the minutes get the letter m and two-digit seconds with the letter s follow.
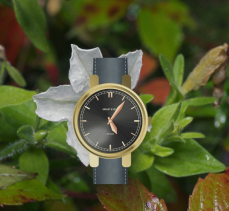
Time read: 5h06
